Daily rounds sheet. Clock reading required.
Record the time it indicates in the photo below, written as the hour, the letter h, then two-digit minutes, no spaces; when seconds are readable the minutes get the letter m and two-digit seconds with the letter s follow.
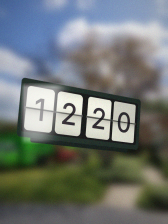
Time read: 12h20
